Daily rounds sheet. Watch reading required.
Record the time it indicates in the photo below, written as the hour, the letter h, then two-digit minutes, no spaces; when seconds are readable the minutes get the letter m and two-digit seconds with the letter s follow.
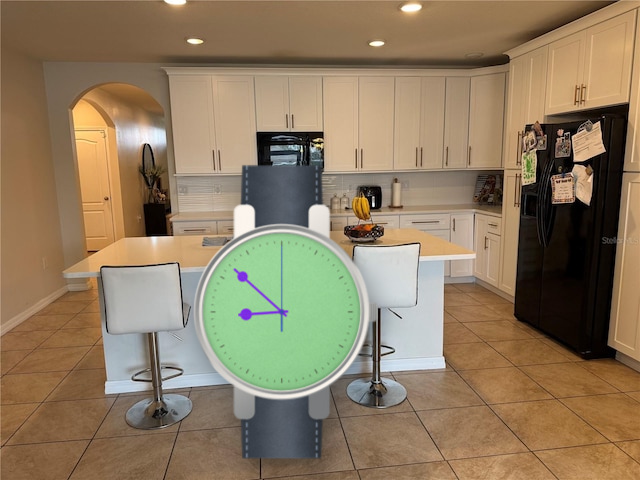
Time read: 8h52m00s
